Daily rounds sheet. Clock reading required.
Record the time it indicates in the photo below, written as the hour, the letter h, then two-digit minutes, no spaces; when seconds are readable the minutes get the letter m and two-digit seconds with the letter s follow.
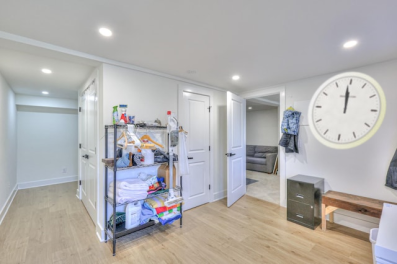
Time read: 11h59
